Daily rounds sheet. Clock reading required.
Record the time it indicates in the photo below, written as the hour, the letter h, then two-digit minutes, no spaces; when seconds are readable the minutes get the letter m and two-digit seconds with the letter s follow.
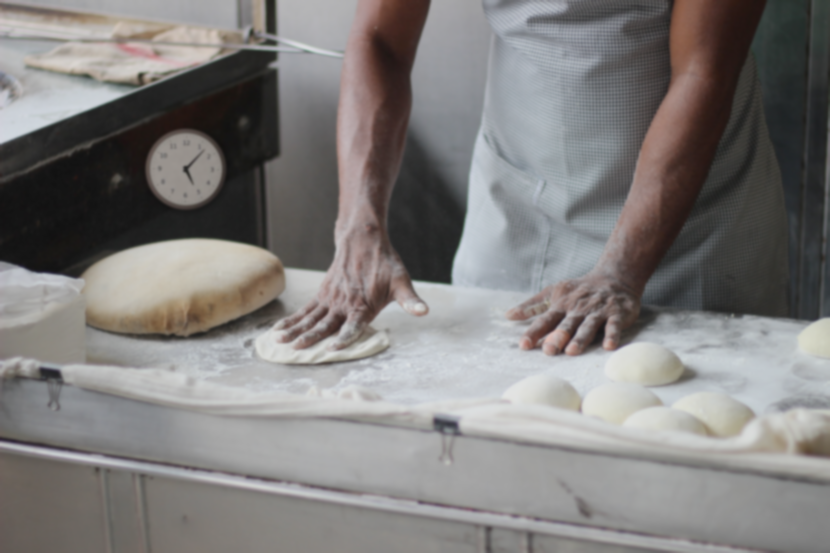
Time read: 5h07
